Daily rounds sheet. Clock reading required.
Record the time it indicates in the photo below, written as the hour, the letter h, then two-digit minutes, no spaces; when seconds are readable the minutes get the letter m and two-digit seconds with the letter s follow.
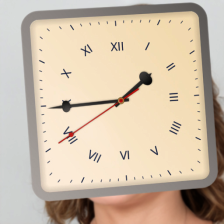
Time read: 1h44m40s
